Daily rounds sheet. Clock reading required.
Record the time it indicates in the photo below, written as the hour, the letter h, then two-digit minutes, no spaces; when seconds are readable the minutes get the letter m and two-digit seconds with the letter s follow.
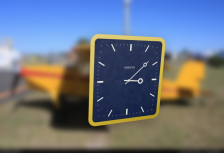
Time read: 3h08
